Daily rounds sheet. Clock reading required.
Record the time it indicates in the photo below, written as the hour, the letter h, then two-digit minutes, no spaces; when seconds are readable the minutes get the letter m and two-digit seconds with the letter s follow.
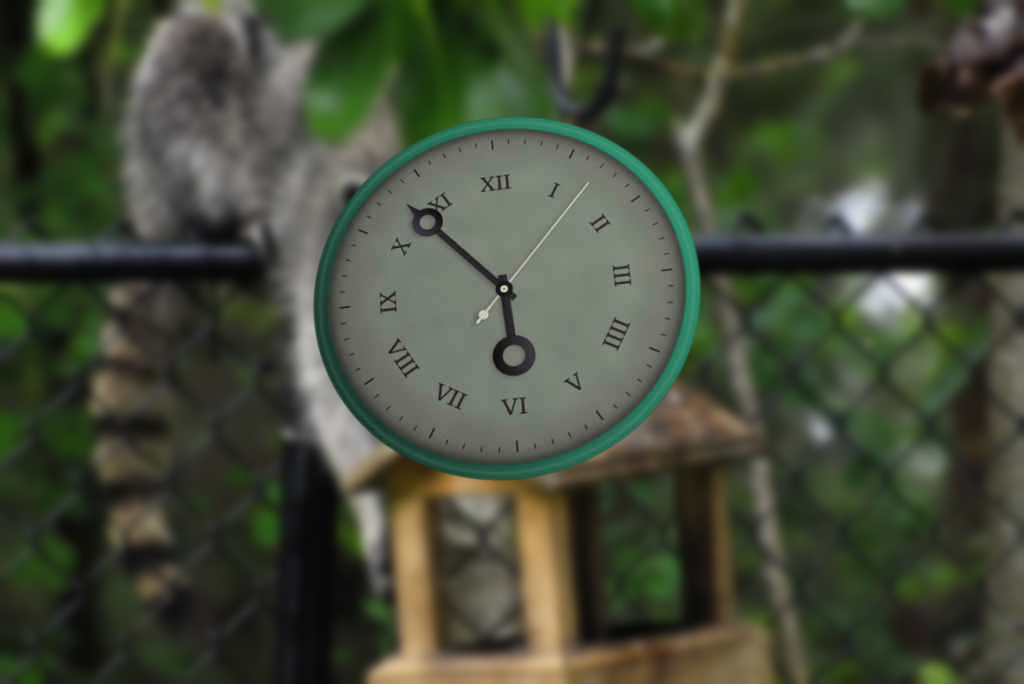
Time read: 5h53m07s
